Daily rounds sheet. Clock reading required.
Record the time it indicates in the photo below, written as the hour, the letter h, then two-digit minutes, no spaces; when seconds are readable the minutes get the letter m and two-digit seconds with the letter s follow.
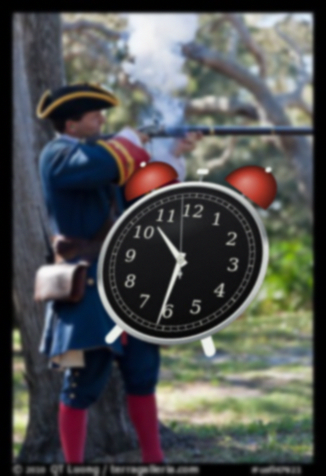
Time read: 10h30m58s
